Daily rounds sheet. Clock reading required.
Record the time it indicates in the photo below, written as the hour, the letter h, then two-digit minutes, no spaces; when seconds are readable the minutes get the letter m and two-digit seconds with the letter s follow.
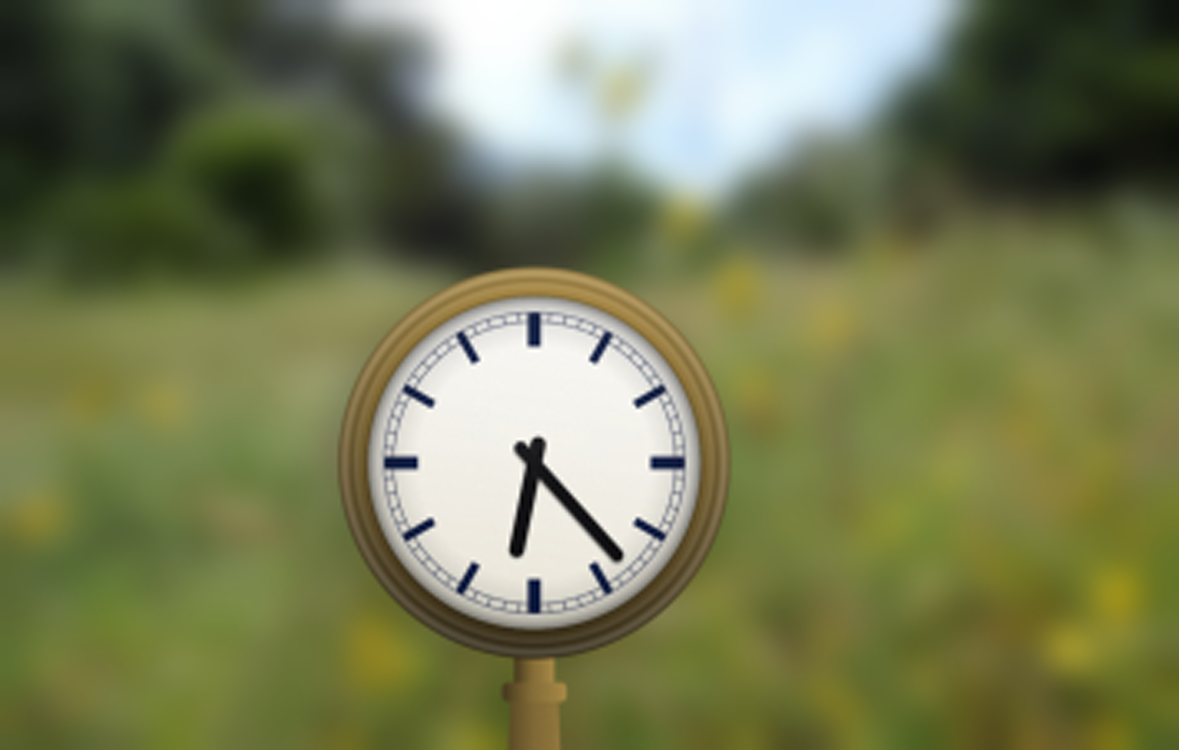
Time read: 6h23
